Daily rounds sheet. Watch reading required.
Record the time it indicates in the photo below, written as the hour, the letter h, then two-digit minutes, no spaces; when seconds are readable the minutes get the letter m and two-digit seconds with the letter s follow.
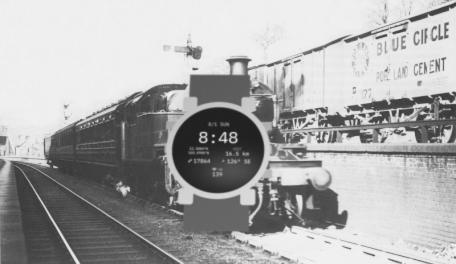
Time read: 8h48
